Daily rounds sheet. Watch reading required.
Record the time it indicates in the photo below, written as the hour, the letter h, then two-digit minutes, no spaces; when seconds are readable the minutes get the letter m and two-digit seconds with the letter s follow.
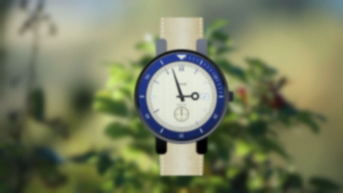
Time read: 2h57
